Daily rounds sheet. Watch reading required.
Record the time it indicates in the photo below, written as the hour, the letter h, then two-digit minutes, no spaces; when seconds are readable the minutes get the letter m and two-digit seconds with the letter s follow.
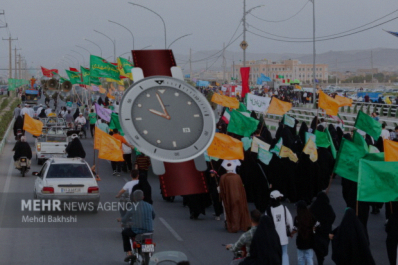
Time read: 9h58
